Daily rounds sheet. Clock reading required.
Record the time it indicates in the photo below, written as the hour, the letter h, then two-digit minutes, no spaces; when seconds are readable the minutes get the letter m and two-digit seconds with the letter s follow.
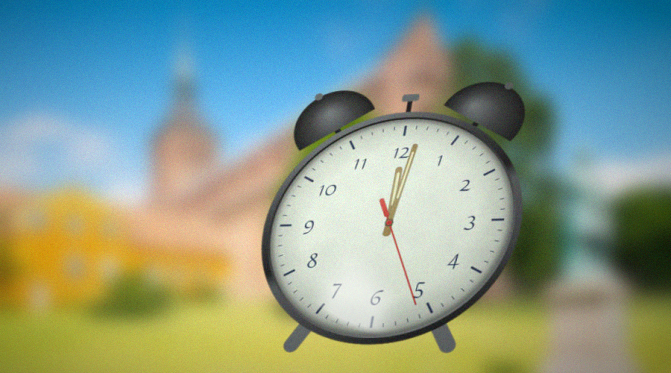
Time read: 12h01m26s
